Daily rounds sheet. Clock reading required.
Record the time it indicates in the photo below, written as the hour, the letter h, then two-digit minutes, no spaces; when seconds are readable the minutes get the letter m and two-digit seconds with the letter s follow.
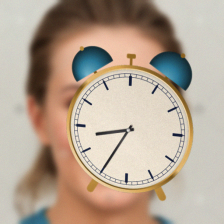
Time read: 8h35
